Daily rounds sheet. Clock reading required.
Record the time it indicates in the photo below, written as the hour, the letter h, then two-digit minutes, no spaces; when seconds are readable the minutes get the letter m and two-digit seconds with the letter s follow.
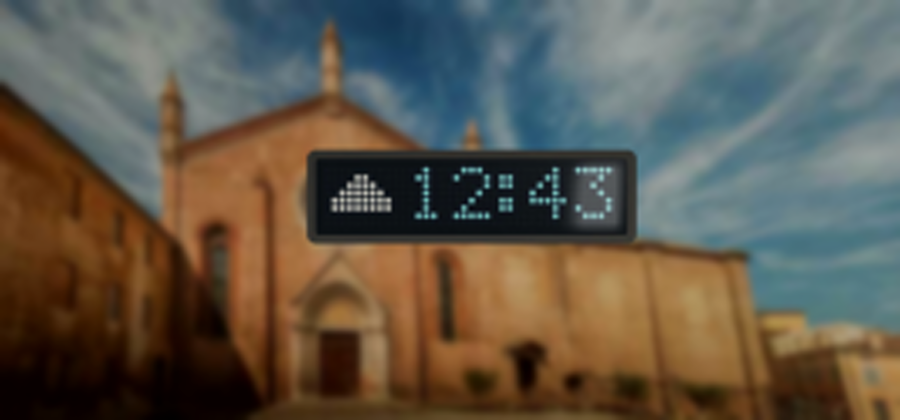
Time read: 12h43
